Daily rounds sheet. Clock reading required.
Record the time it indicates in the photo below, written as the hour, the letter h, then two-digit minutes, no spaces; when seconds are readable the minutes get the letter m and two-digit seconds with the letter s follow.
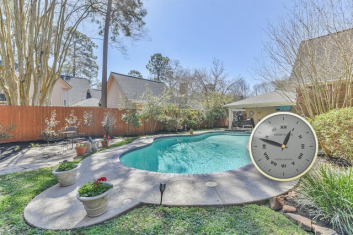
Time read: 12h48
